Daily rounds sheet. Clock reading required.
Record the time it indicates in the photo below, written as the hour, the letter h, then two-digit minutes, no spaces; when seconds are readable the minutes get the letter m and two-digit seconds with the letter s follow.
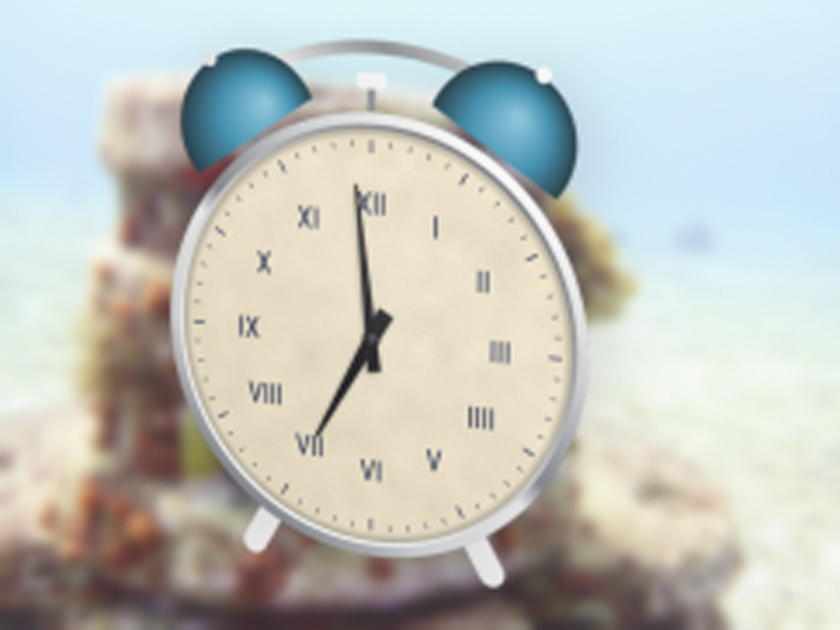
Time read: 6h59
